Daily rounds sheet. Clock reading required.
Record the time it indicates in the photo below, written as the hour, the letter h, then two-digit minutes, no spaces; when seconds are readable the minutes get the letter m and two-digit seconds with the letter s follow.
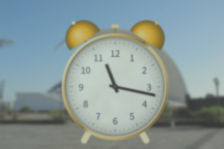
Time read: 11h17
